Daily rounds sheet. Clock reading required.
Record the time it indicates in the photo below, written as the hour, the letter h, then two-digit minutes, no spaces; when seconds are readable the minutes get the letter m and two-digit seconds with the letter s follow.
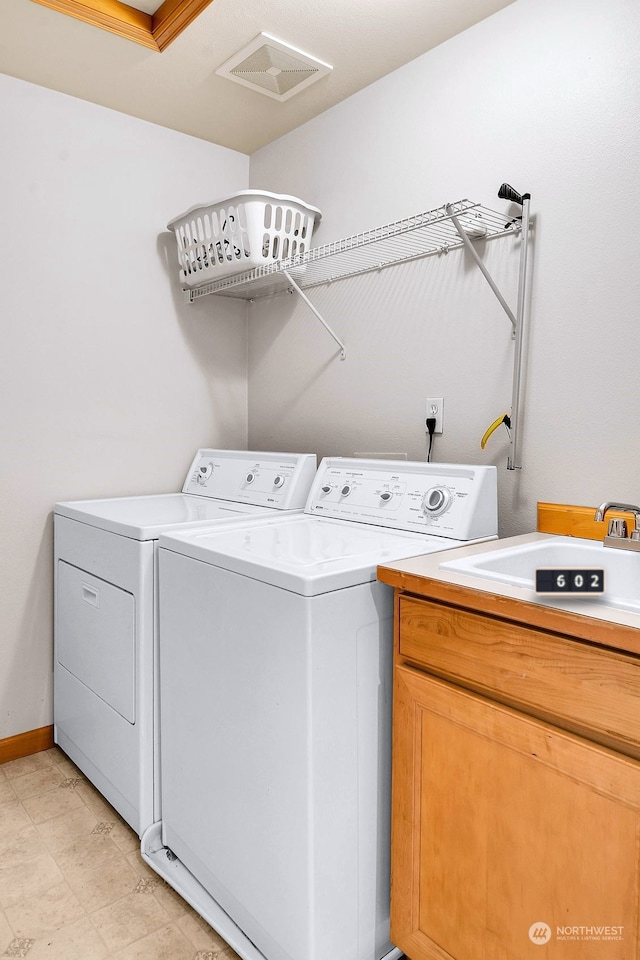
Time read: 6h02
